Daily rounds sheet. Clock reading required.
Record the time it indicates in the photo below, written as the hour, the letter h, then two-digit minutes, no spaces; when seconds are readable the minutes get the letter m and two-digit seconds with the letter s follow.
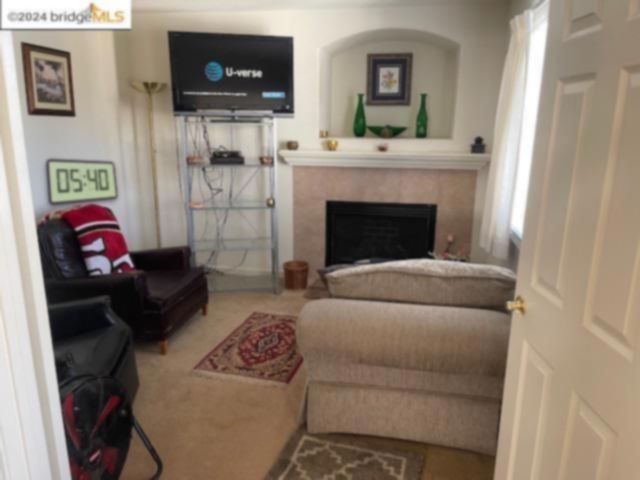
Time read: 5h40
